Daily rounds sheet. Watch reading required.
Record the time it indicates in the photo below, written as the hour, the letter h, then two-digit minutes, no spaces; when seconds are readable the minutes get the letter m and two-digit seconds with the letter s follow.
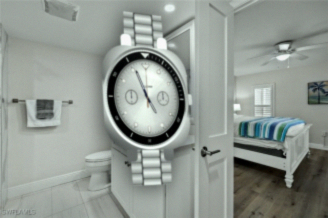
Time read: 4h56
